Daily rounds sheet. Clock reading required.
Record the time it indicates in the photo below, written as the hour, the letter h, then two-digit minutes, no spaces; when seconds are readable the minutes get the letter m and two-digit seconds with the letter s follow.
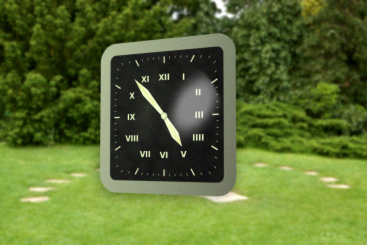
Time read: 4h53
